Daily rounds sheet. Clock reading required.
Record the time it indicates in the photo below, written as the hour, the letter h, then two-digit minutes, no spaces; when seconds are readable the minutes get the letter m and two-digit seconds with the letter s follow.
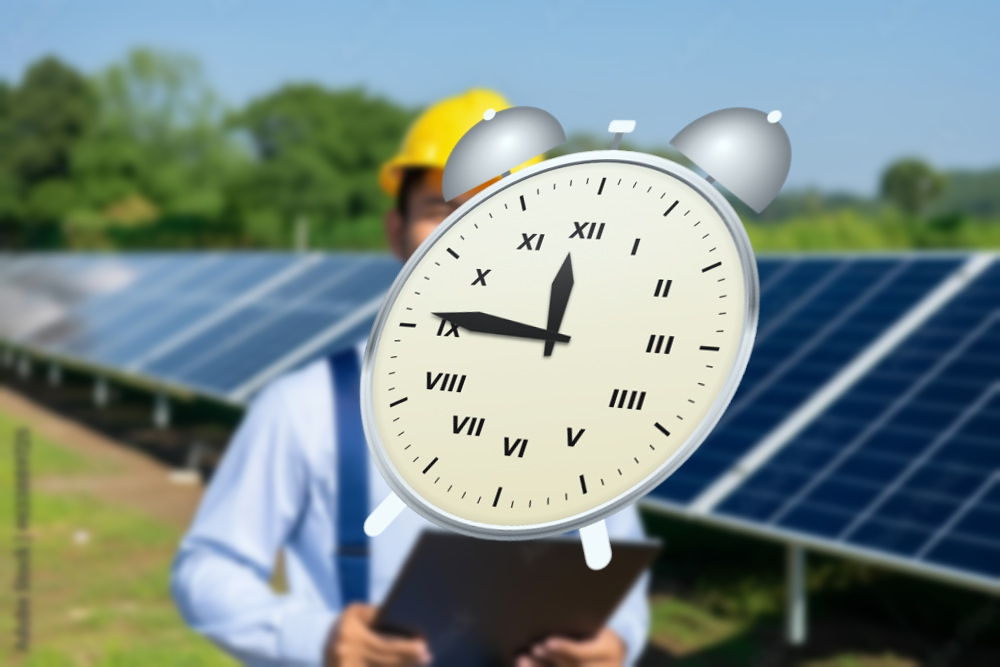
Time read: 11h46
